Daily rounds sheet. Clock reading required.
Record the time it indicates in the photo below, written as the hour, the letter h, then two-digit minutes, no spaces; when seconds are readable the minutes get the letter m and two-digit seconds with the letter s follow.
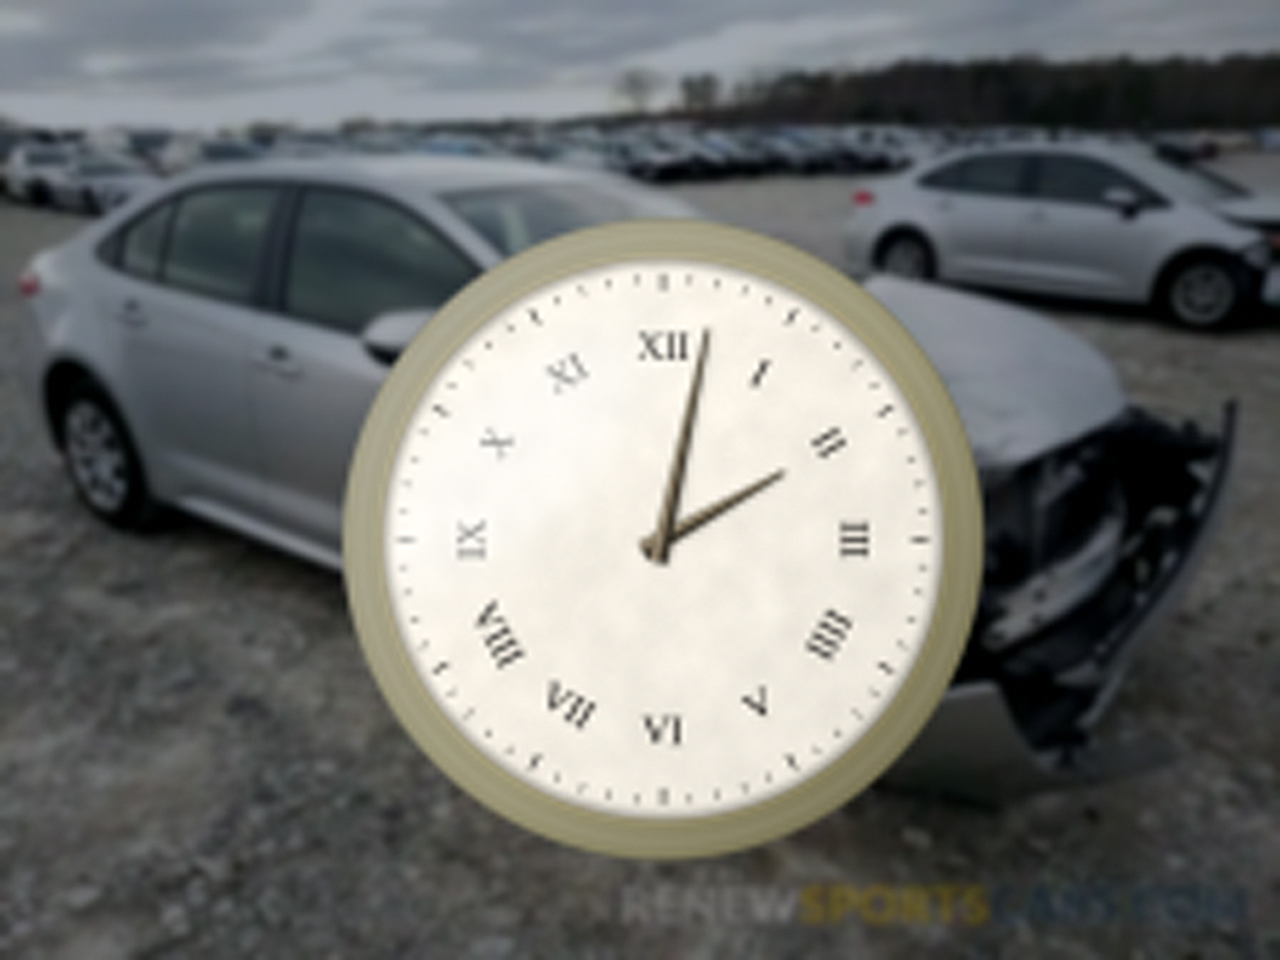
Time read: 2h02
